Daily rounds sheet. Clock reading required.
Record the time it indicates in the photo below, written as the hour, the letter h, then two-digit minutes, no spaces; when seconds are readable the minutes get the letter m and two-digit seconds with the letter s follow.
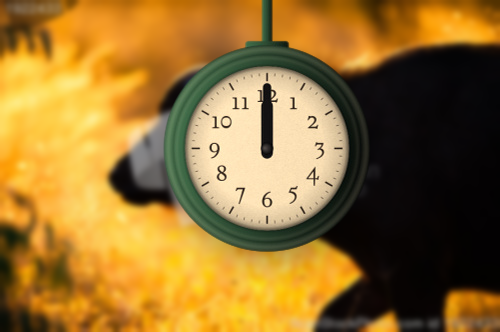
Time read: 12h00
